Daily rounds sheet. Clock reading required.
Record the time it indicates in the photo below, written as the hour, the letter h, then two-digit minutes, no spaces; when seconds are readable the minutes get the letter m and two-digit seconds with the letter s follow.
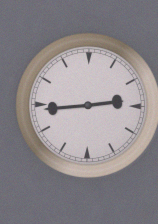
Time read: 2h44
